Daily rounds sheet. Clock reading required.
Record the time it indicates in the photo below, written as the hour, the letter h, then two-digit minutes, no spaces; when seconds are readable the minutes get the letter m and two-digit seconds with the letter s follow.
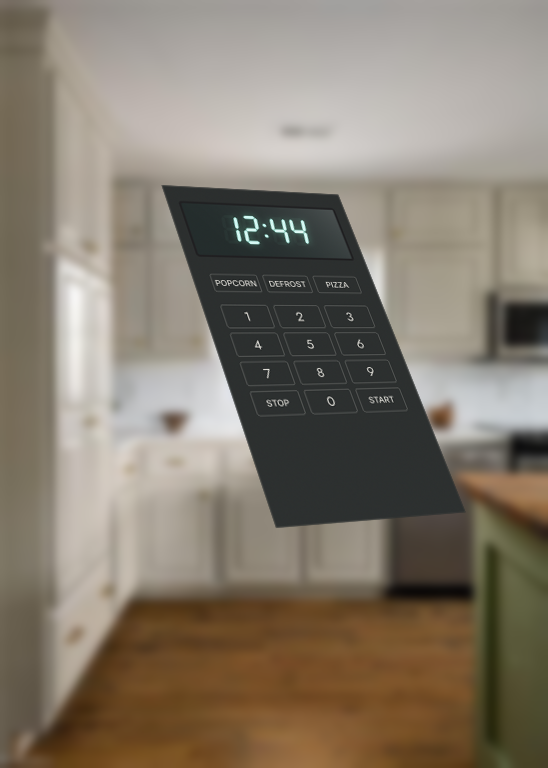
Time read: 12h44
